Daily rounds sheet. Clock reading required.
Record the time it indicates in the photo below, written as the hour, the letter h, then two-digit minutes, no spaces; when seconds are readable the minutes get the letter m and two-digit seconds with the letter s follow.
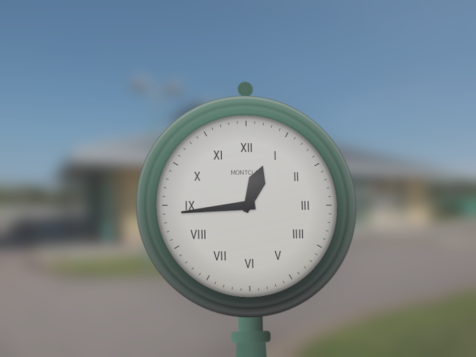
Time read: 12h44
